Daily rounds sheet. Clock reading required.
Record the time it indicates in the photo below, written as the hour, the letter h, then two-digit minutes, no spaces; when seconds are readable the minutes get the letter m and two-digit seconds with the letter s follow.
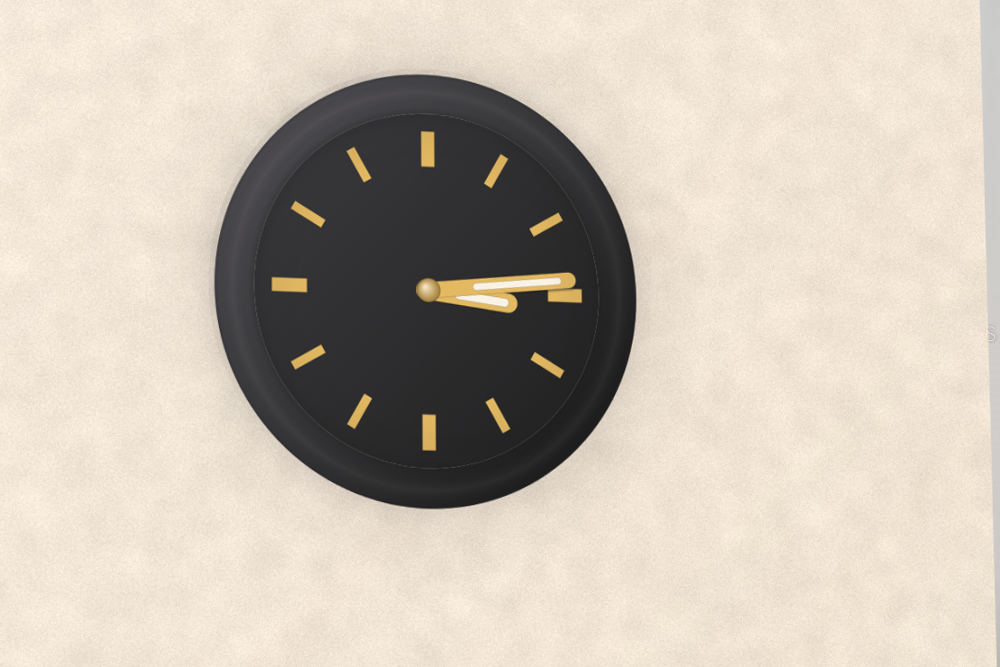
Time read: 3h14
